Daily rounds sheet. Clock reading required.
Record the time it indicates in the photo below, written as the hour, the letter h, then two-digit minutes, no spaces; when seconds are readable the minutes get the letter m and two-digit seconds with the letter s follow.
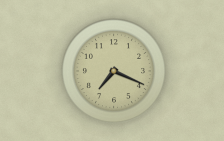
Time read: 7h19
